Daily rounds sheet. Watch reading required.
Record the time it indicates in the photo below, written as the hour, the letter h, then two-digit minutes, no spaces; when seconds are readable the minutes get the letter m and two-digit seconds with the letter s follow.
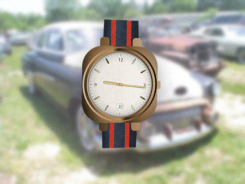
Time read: 9h16
